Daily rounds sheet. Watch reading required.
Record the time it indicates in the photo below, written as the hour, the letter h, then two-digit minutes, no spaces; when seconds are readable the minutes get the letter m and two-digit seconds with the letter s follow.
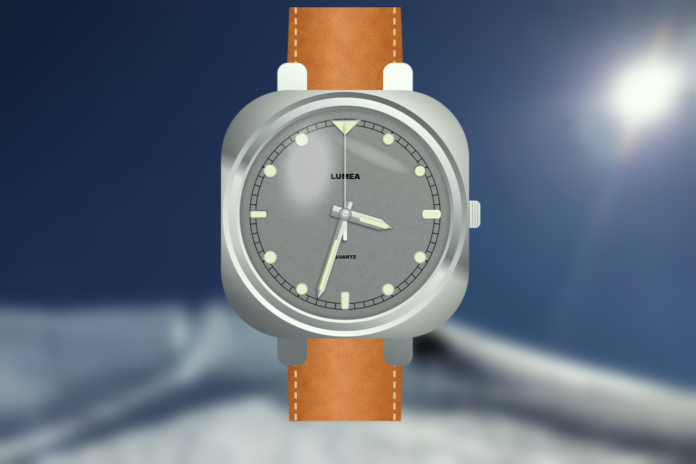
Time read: 3h33m00s
